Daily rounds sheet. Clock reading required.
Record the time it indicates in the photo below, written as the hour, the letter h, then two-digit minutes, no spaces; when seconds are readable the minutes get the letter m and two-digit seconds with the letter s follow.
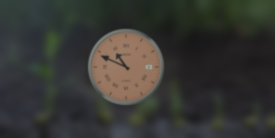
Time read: 10h49
